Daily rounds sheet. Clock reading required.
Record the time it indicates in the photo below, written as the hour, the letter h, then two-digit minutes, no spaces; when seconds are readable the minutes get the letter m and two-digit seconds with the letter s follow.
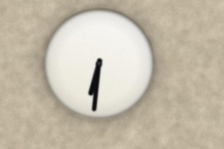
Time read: 6h31
